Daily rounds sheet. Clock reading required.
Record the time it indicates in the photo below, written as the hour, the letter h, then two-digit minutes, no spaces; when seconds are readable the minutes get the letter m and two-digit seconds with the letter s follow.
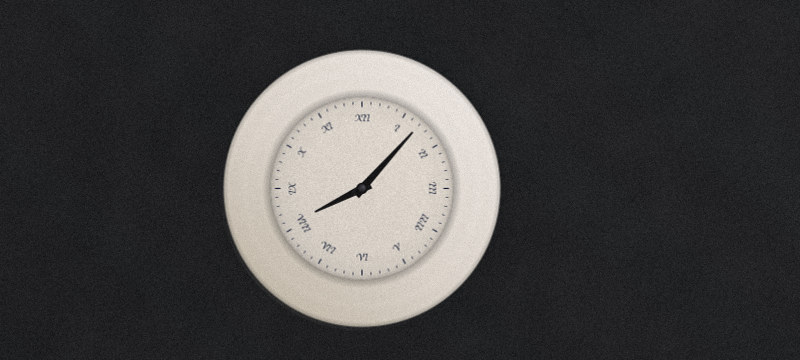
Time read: 8h07
